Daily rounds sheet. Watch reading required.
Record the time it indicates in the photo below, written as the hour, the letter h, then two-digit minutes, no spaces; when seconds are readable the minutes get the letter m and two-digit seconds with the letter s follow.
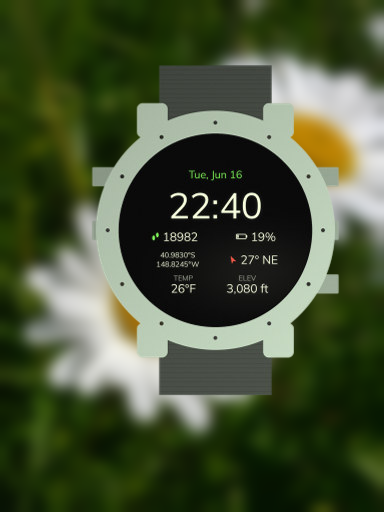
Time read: 22h40
